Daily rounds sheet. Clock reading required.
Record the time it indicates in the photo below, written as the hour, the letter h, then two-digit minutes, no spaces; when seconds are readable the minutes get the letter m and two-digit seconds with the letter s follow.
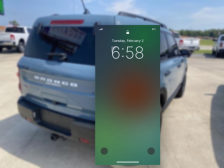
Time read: 6h58
